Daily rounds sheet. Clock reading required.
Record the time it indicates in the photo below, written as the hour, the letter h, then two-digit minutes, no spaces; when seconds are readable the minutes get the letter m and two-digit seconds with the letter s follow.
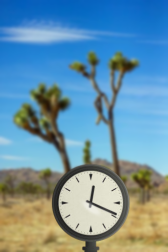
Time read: 12h19
